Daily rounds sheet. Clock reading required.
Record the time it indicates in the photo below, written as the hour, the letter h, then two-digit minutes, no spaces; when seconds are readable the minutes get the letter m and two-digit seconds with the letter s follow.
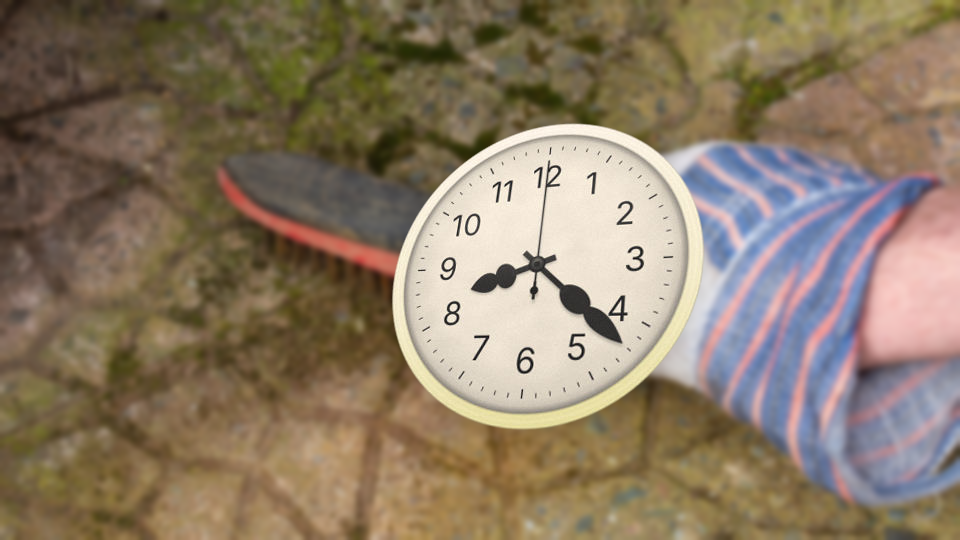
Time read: 8h22m00s
